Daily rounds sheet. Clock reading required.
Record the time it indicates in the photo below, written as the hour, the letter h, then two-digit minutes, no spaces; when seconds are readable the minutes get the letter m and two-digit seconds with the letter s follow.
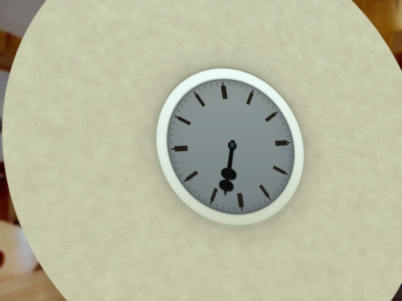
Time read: 6h33
